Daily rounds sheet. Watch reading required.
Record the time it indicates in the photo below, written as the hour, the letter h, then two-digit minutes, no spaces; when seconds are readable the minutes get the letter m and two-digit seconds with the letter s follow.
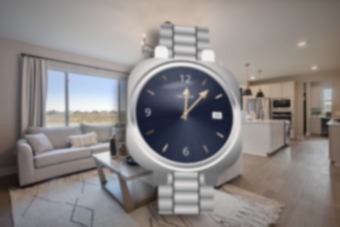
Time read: 12h07
